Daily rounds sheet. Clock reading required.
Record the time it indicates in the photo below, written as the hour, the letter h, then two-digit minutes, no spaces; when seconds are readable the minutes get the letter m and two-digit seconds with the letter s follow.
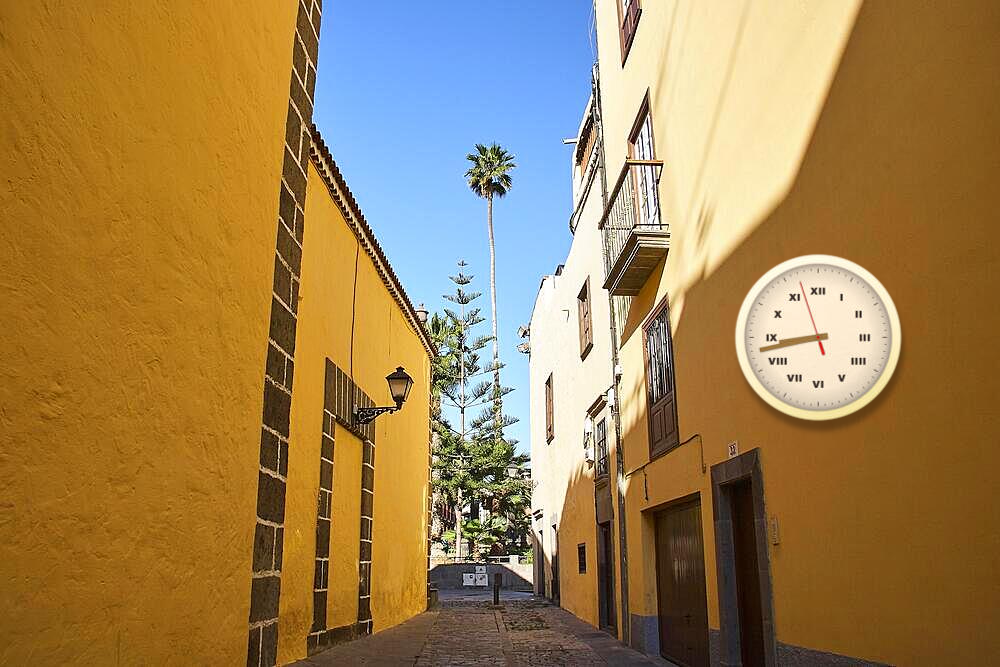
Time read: 8h42m57s
